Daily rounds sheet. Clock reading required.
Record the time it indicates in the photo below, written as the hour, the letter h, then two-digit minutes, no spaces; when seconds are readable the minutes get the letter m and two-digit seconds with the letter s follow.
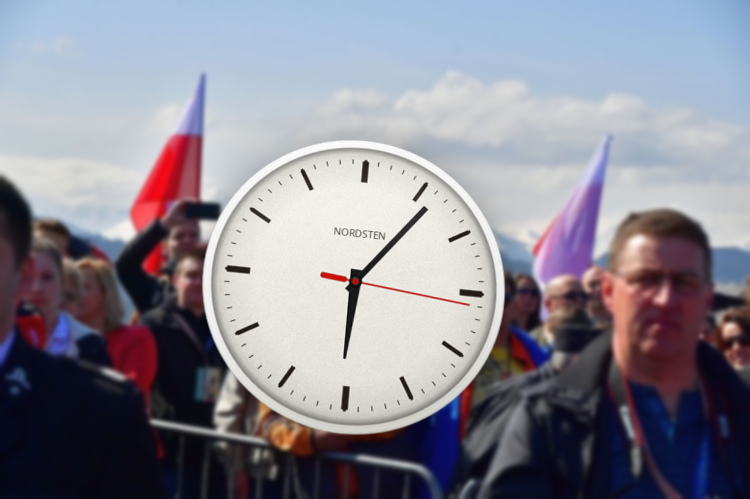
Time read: 6h06m16s
